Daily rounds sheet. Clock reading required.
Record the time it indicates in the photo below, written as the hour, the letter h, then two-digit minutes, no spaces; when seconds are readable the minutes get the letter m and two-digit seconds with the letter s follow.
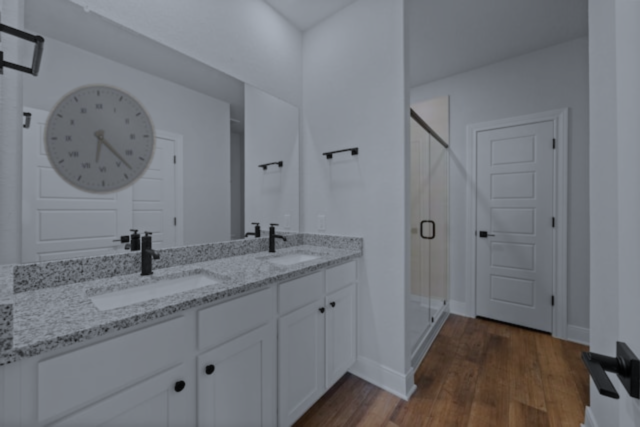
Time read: 6h23
